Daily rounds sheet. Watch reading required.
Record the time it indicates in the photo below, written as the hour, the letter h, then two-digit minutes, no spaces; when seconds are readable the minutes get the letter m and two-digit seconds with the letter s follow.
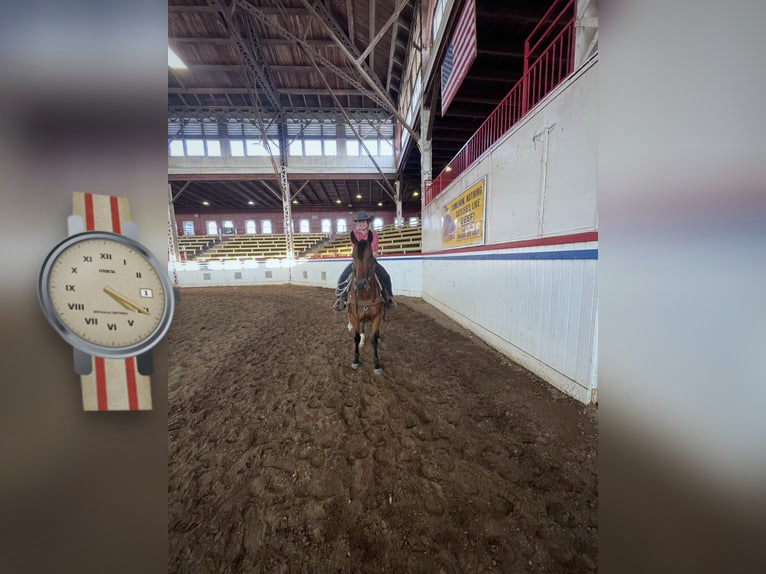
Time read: 4h20
